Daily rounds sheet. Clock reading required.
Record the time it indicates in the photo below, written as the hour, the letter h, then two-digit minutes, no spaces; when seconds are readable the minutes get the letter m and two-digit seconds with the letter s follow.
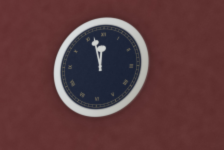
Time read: 11h57
